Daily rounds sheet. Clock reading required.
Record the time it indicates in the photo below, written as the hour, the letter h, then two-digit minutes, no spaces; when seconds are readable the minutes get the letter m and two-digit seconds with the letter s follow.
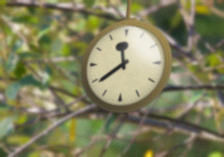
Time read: 11h39
